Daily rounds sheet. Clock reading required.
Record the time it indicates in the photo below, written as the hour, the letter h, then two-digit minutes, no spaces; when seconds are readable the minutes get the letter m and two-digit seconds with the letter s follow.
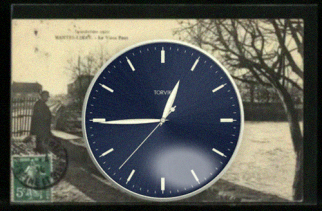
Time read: 12h44m37s
